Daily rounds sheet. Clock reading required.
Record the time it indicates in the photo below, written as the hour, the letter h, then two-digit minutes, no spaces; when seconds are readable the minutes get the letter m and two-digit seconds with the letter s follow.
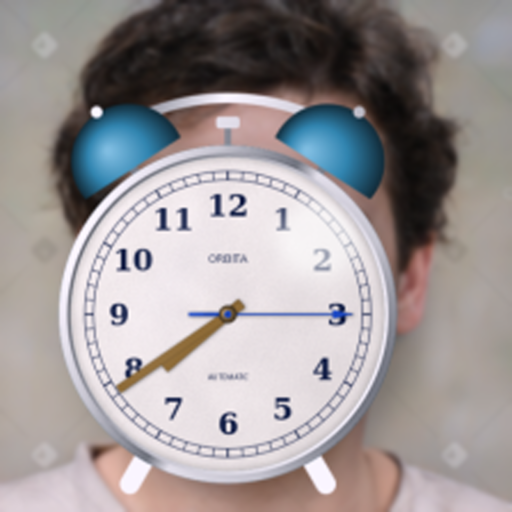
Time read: 7h39m15s
